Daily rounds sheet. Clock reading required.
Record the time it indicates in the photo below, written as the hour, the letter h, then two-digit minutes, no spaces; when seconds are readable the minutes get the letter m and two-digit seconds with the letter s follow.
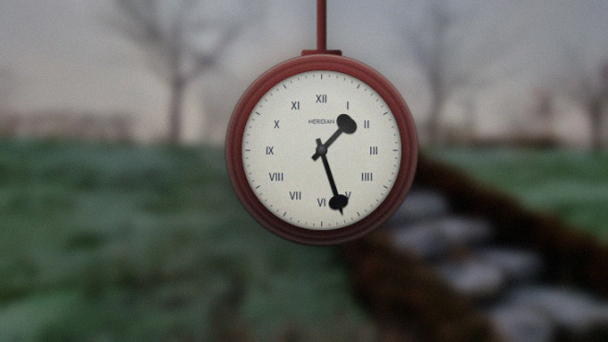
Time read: 1h27
